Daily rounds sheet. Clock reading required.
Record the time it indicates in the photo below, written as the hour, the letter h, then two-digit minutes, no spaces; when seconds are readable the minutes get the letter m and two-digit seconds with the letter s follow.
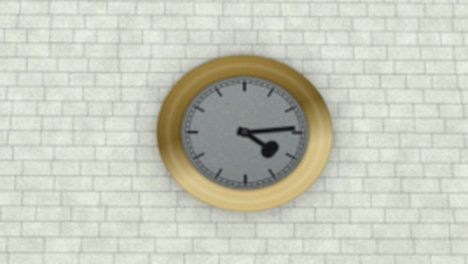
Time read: 4h14
